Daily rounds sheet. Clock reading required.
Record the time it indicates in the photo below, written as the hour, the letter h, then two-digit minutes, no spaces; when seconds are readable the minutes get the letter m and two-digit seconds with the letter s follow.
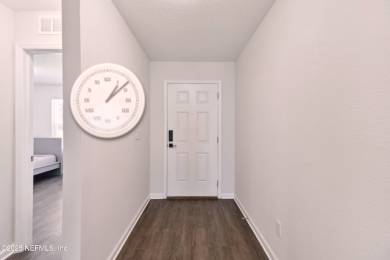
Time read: 1h08
